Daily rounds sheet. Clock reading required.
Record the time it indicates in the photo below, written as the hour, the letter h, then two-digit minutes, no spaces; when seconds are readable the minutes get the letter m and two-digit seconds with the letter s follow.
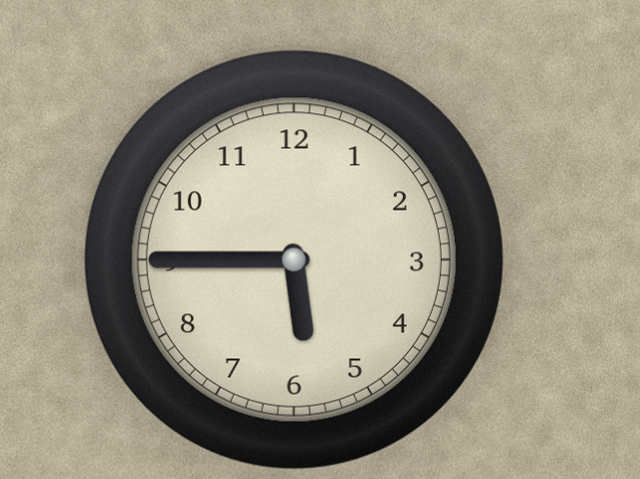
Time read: 5h45
